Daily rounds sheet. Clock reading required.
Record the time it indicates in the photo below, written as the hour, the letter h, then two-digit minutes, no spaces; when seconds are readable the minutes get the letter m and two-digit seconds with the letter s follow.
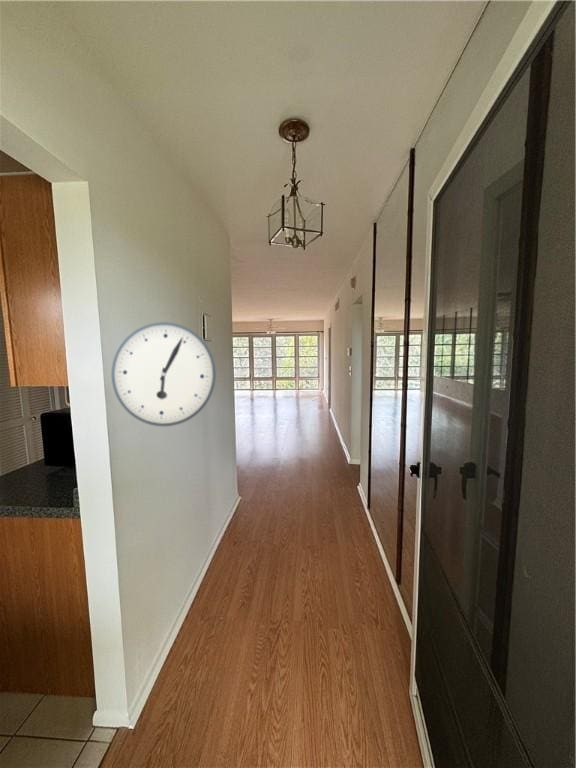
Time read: 6h04
